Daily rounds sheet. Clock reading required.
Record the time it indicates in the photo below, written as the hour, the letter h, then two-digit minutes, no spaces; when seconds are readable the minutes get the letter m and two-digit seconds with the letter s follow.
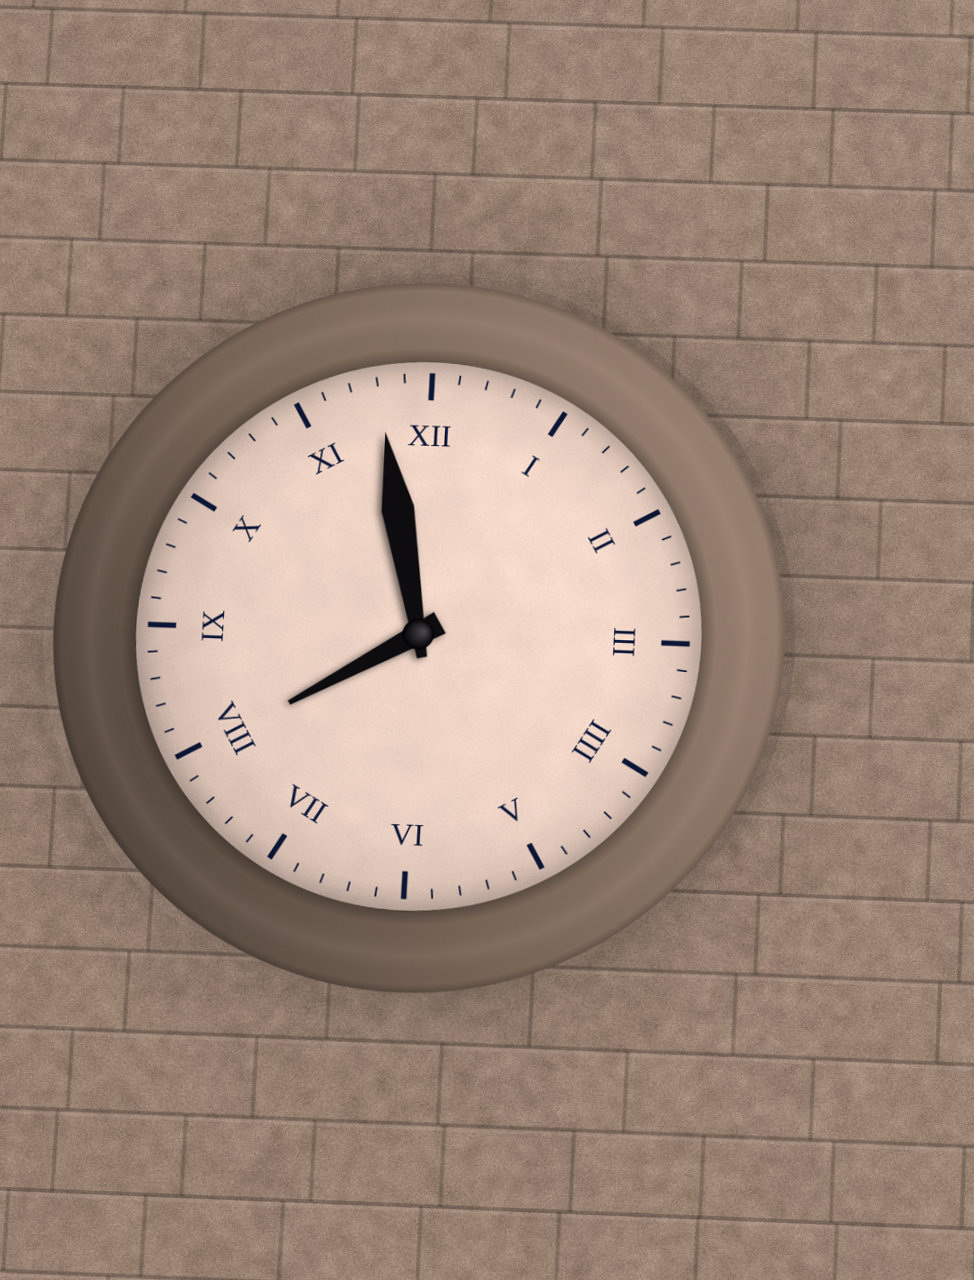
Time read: 7h58
